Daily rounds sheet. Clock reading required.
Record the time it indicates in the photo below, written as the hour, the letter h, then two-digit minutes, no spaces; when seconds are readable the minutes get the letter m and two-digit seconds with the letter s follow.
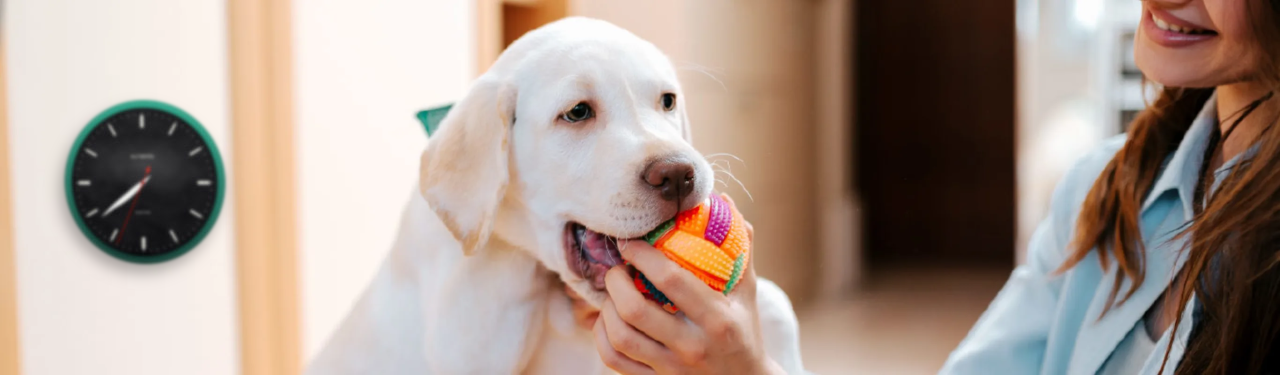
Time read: 7h38m34s
